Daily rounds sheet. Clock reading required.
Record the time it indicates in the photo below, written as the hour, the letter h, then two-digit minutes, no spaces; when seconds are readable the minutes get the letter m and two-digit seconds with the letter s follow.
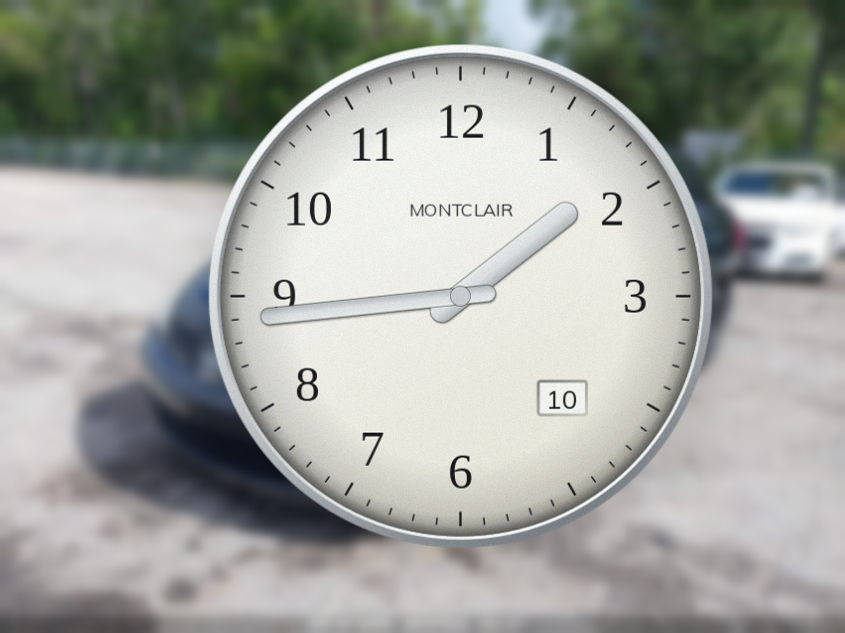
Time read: 1h44
